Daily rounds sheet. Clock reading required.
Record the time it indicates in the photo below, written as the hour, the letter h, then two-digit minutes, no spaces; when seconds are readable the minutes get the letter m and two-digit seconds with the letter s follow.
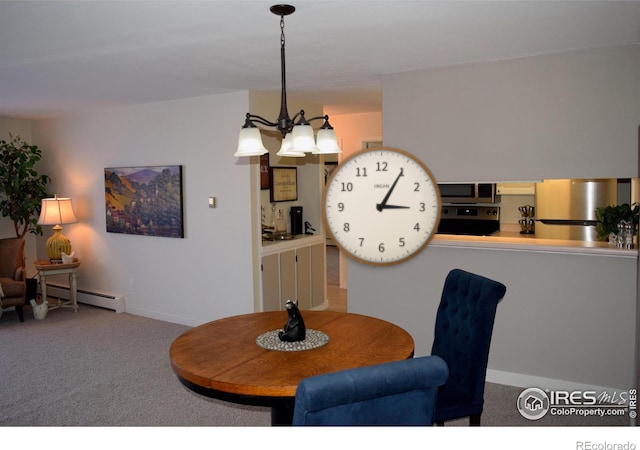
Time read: 3h05
